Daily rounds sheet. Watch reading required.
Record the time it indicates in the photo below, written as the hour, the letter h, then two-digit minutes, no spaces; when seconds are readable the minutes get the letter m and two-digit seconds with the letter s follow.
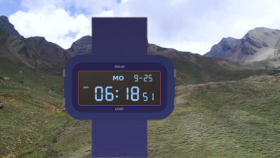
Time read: 6h18m51s
